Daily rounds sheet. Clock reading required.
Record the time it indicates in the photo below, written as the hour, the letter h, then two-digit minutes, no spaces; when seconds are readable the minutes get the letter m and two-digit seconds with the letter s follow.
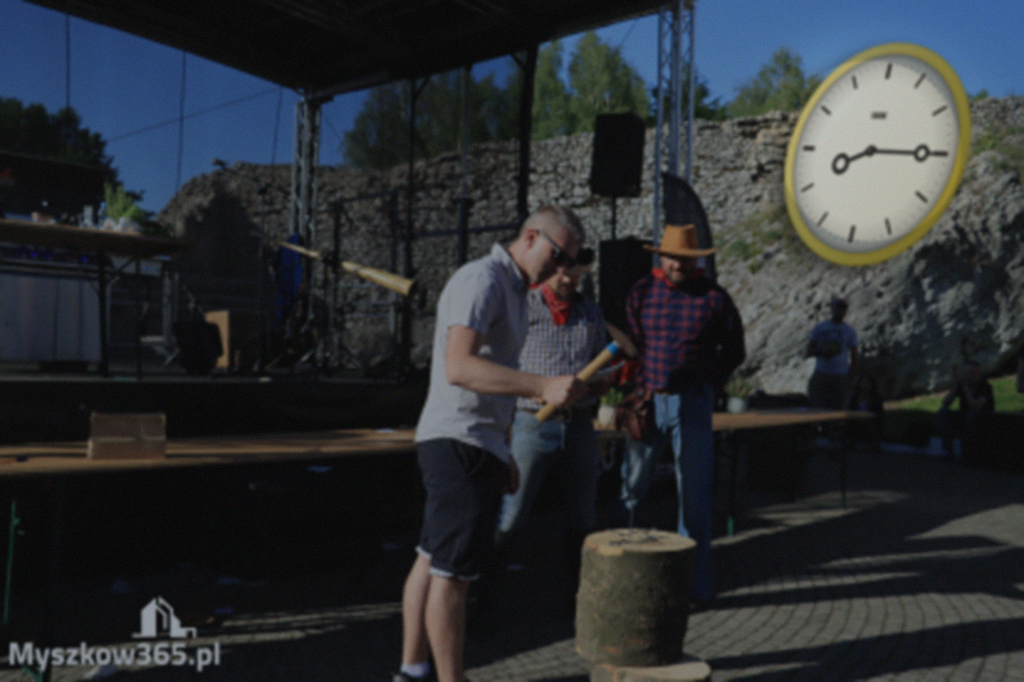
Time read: 8h15
